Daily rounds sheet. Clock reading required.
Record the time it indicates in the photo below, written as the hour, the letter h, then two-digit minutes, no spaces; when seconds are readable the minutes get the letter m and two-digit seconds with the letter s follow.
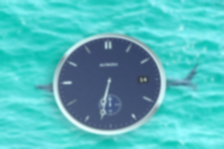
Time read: 6h32
